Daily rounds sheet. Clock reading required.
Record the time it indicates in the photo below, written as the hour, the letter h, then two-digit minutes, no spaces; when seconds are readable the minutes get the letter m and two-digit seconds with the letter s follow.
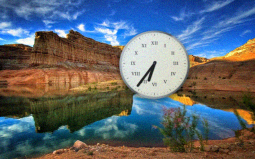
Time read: 6h36
